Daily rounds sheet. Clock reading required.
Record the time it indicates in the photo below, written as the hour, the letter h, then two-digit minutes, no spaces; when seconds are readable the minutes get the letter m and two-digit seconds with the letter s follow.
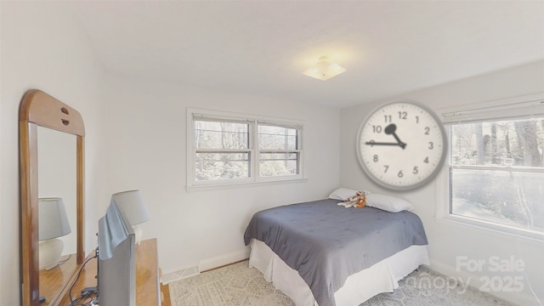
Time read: 10h45
